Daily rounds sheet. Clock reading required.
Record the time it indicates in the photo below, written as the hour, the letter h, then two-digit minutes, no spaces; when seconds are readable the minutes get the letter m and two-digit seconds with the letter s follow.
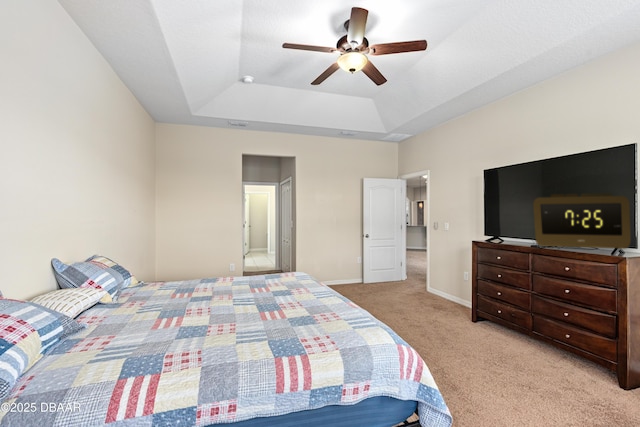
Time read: 7h25
